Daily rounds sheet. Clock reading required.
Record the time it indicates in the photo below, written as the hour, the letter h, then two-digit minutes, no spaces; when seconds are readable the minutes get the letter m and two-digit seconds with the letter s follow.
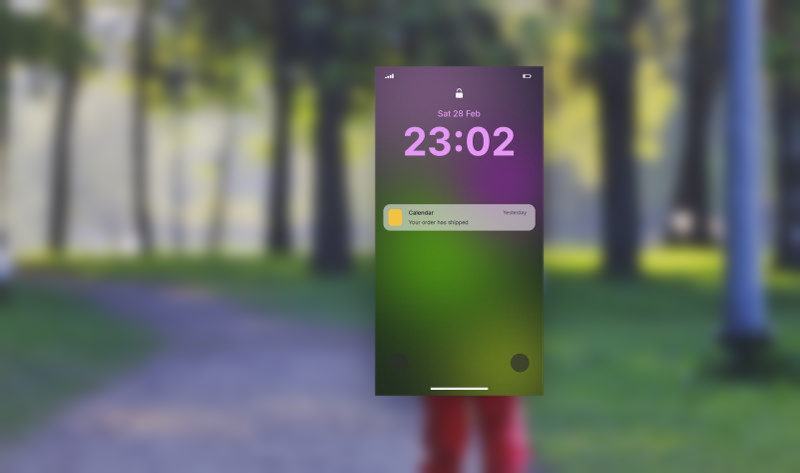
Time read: 23h02
